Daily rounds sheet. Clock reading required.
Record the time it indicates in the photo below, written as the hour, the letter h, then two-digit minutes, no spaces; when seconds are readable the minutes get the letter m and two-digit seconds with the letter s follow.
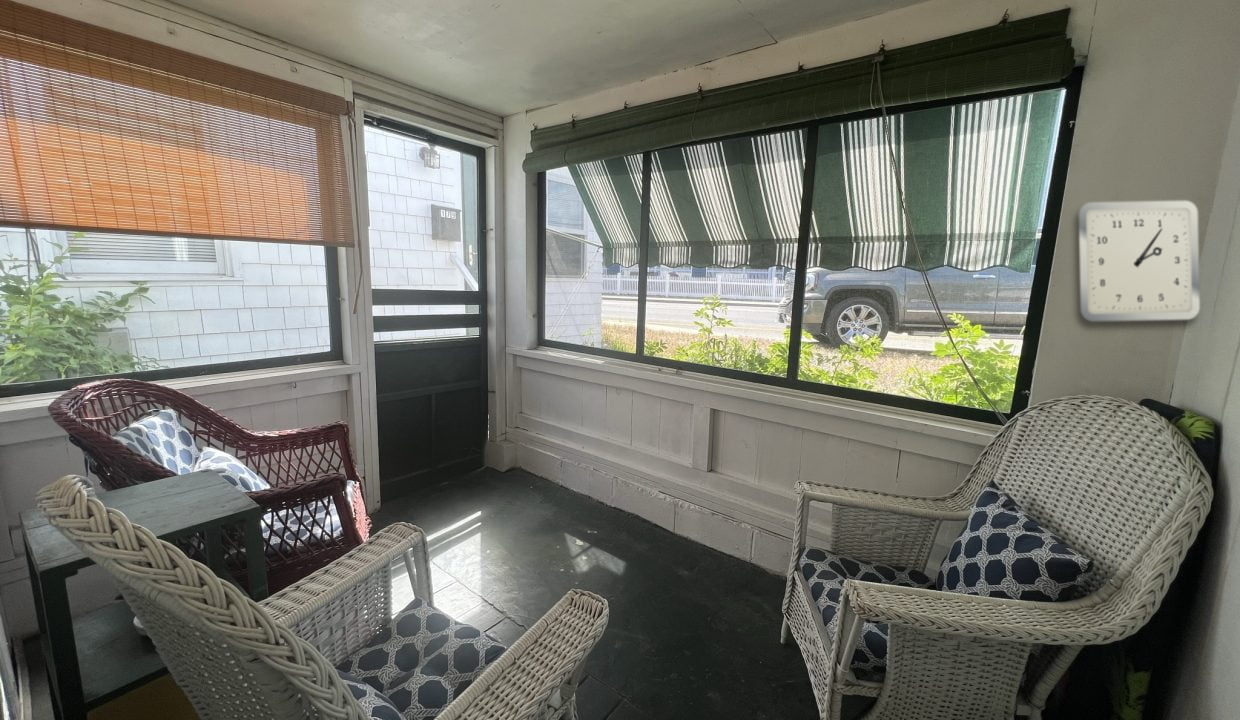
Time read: 2h06
